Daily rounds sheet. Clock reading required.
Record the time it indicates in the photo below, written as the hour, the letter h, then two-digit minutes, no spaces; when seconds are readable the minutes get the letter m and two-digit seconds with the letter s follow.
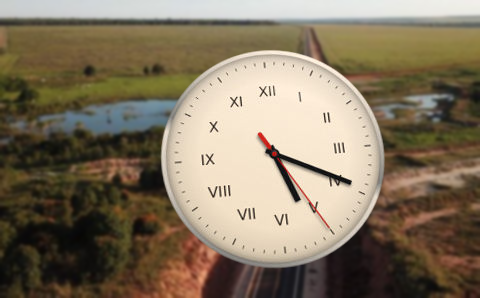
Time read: 5h19m25s
